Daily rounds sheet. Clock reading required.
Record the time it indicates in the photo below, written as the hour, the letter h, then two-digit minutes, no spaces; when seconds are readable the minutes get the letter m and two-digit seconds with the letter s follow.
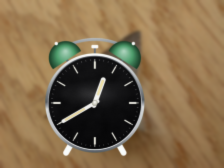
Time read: 12h40
